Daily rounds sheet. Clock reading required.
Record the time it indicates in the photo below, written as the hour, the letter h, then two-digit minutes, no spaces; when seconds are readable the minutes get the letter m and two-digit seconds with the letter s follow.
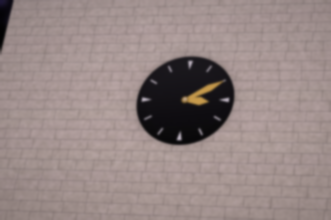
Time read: 3h10
